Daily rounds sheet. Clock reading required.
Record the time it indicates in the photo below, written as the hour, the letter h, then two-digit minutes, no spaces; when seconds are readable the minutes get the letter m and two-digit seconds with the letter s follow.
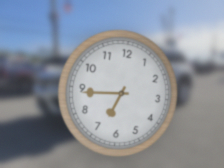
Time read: 6h44
